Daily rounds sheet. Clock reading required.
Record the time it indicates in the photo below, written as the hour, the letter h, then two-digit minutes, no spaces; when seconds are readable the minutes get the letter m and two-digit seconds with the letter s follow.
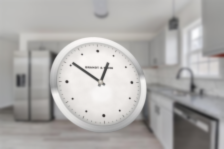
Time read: 12h51
